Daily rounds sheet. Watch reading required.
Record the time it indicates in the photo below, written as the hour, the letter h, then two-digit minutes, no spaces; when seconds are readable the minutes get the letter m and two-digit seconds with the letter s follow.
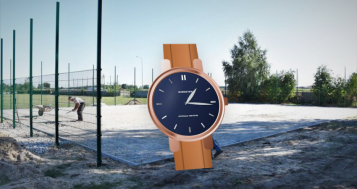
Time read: 1h16
